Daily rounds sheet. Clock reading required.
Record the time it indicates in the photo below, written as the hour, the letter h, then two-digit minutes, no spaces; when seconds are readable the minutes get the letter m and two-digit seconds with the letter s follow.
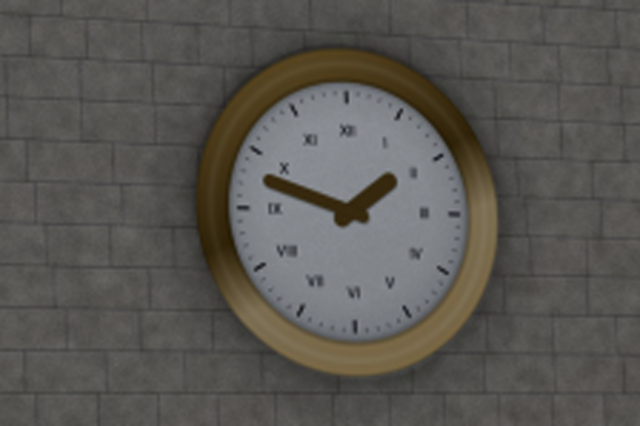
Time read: 1h48
